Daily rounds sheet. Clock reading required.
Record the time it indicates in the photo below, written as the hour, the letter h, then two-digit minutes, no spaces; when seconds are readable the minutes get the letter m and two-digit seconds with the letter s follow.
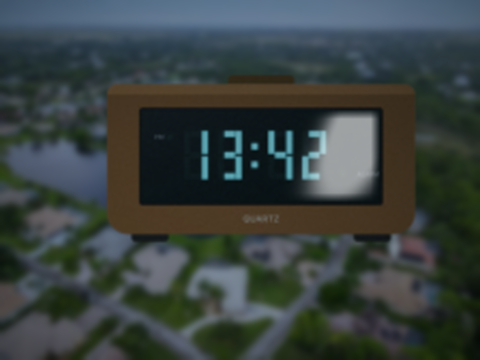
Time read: 13h42
